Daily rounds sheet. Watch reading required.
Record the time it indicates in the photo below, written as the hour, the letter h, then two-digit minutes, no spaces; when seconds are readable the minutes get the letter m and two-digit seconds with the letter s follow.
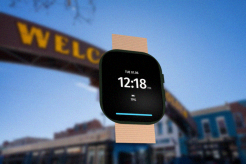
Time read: 12h18
